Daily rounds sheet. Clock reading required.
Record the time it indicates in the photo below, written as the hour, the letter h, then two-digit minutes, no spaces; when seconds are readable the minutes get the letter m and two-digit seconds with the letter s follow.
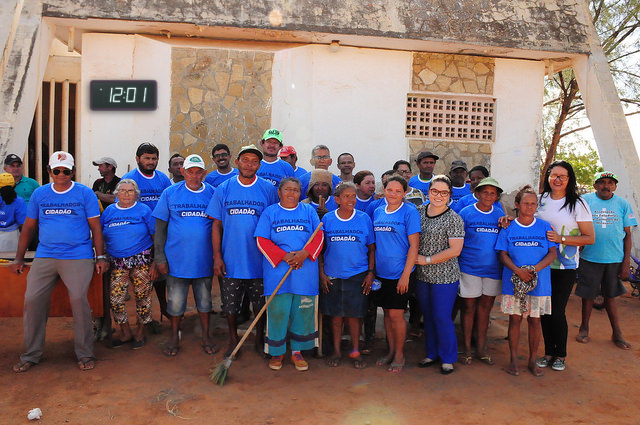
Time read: 12h01
